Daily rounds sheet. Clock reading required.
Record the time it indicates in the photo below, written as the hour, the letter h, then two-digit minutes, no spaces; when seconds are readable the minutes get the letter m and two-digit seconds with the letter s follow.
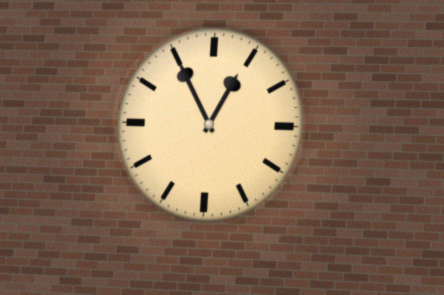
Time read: 12h55
